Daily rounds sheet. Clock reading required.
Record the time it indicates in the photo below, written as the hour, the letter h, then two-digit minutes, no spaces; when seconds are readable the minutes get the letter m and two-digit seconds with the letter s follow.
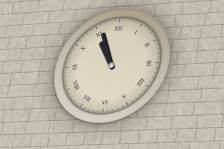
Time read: 10h56
